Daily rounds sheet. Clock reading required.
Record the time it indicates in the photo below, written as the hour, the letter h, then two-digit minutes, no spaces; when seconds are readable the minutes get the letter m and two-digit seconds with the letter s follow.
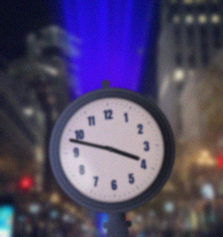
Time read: 3h48
